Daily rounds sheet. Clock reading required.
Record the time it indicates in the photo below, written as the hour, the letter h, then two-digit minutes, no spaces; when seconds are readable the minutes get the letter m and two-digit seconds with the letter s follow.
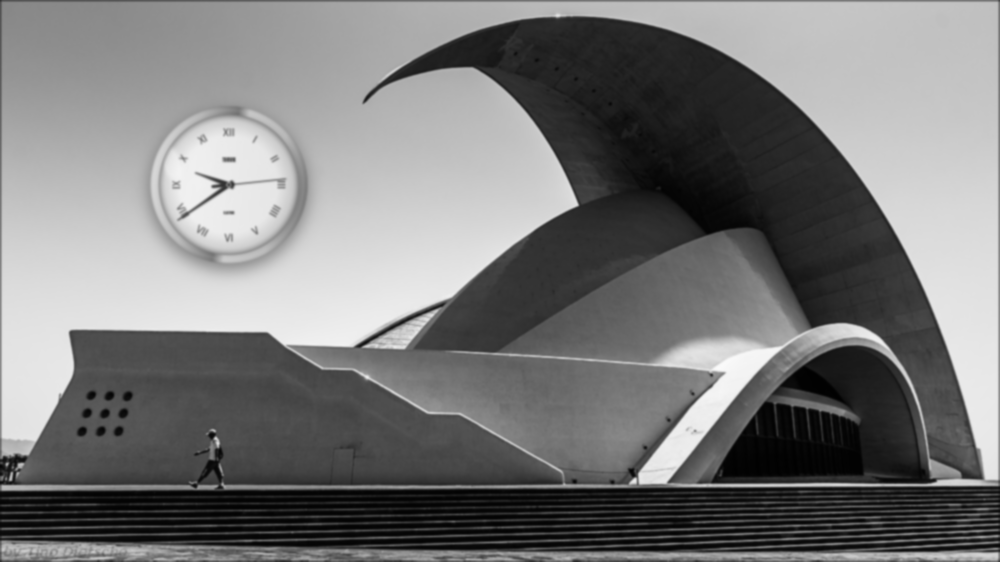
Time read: 9h39m14s
